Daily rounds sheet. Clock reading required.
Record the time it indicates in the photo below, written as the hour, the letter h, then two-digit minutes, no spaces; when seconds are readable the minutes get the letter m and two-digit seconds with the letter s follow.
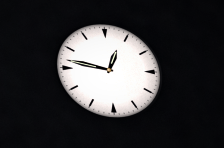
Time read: 12h47
